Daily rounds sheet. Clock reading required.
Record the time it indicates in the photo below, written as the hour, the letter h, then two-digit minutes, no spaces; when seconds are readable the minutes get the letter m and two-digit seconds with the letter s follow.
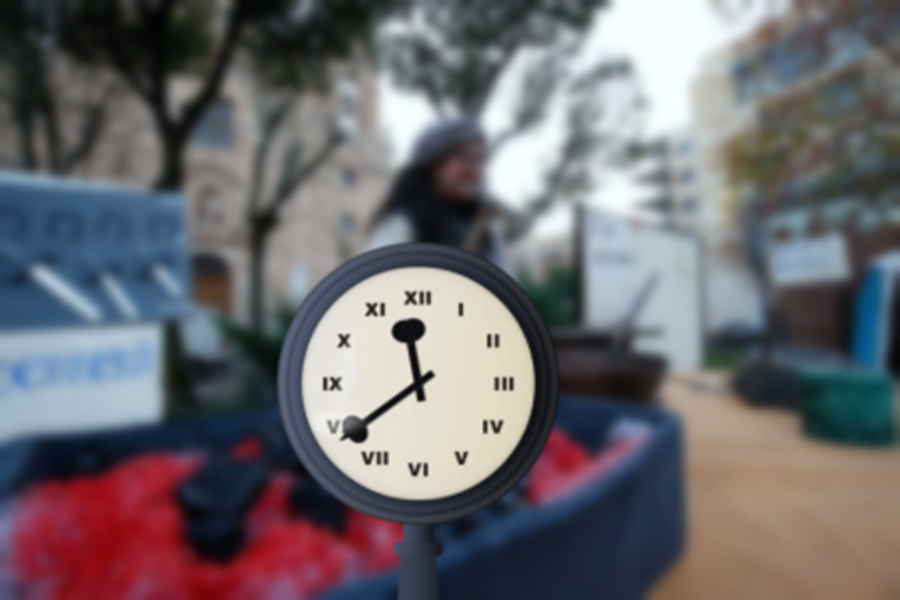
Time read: 11h39
